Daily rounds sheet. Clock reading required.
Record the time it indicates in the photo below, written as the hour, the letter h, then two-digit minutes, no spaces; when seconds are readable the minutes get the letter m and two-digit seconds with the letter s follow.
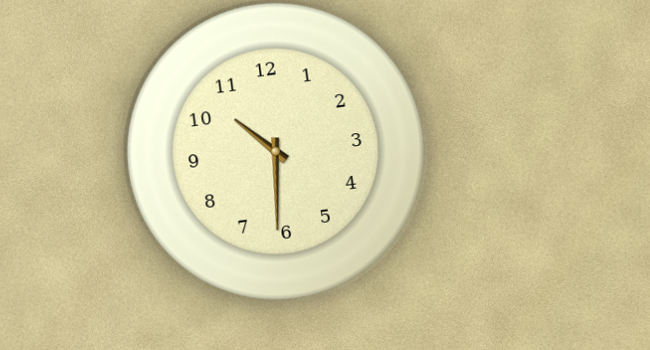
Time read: 10h31
